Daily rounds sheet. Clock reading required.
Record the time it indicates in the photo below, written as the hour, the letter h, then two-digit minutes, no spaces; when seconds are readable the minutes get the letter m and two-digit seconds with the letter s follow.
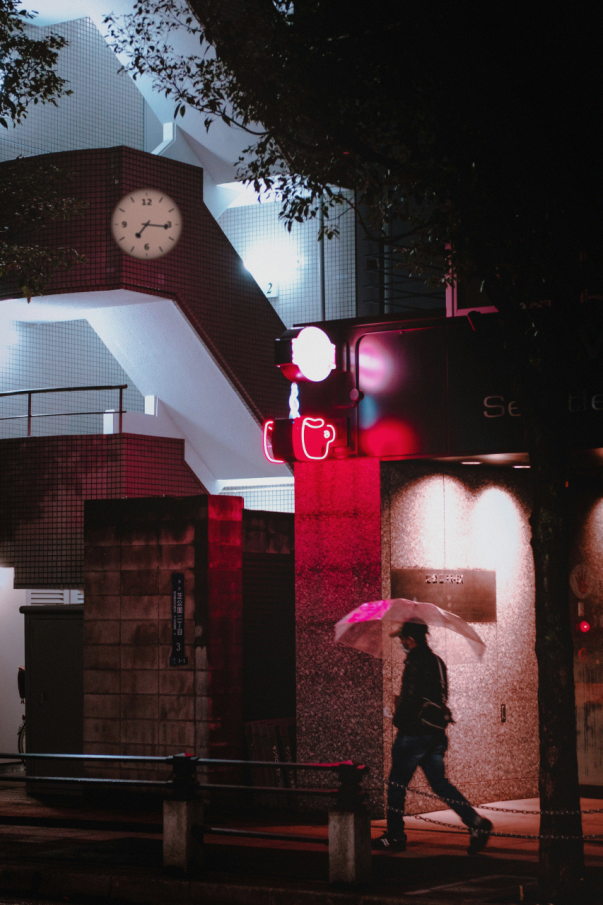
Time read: 7h16
